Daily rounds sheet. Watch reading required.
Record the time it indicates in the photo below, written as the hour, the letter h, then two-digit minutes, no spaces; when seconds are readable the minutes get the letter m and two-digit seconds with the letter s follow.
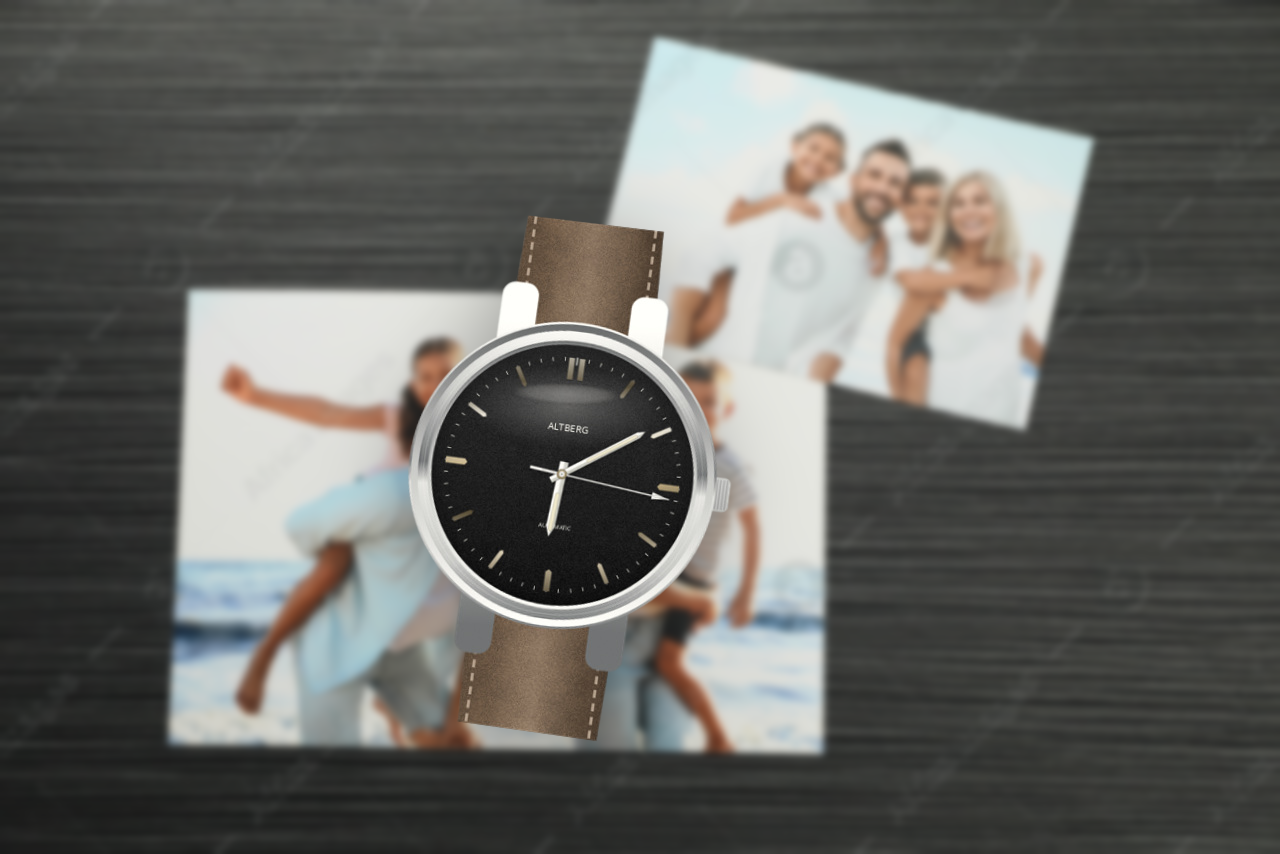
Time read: 6h09m16s
